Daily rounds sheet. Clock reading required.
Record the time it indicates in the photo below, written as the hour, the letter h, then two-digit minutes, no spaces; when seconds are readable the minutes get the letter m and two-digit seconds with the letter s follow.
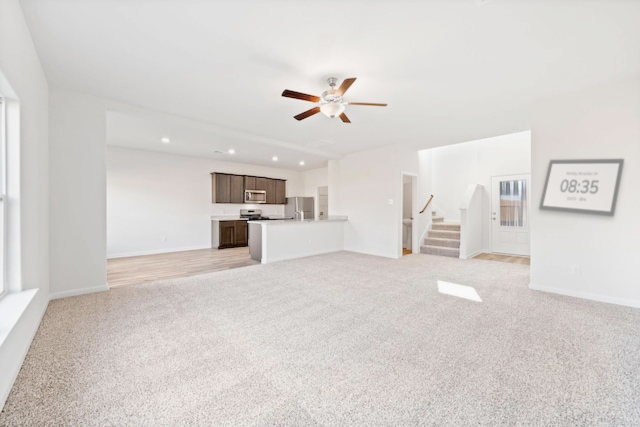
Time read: 8h35
